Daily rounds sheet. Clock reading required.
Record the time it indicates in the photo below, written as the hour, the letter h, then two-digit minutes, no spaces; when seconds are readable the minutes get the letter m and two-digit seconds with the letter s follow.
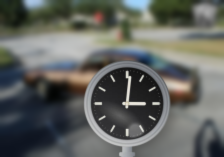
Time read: 3h01
